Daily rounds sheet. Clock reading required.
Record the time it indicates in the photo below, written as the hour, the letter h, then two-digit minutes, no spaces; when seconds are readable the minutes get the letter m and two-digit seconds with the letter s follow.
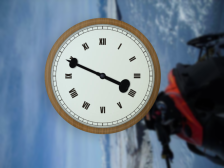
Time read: 3h49
